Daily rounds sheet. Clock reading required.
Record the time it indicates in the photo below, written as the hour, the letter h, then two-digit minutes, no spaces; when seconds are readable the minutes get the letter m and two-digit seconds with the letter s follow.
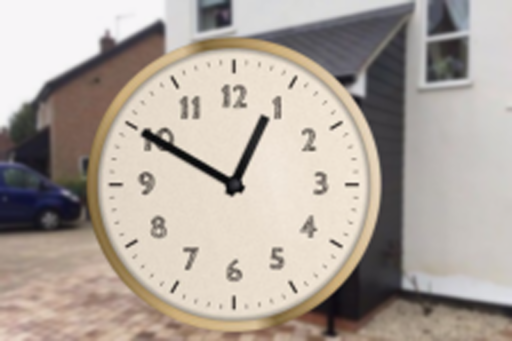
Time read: 12h50
